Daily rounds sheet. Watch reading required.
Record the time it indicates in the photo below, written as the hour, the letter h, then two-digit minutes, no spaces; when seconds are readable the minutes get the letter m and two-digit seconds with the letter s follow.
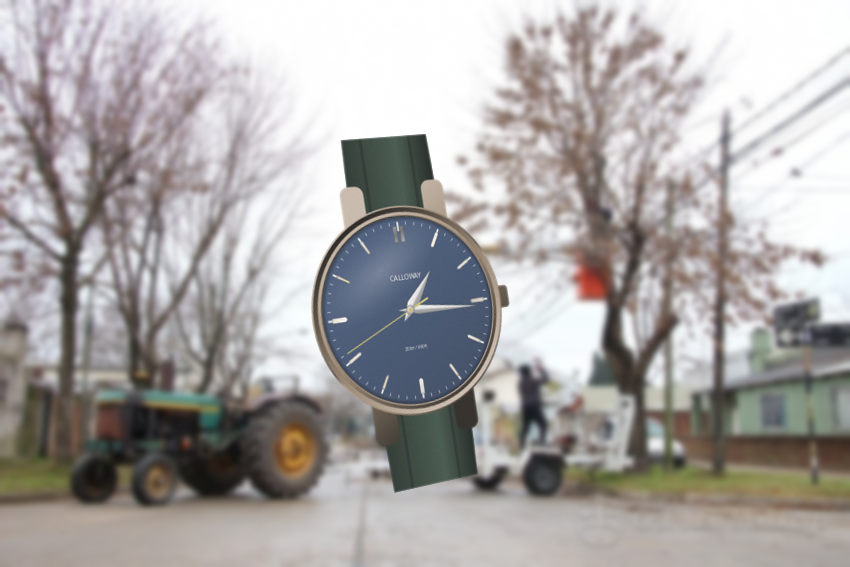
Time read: 1h15m41s
